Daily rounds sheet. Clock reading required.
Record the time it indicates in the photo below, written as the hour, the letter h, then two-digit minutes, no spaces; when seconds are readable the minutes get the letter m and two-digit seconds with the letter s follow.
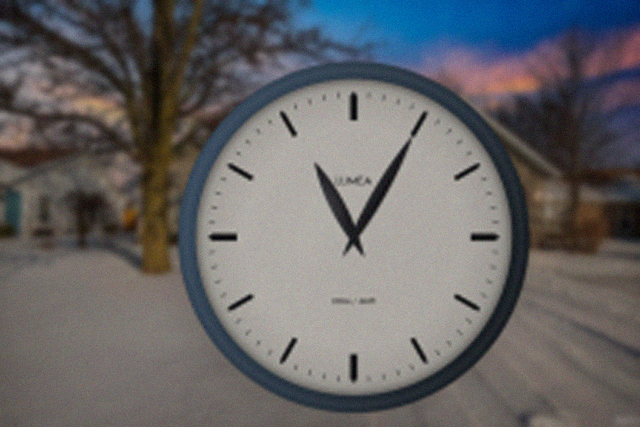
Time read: 11h05
